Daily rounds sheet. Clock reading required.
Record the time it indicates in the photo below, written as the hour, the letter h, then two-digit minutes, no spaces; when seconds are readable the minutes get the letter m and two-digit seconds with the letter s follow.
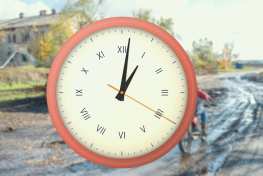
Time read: 1h01m20s
